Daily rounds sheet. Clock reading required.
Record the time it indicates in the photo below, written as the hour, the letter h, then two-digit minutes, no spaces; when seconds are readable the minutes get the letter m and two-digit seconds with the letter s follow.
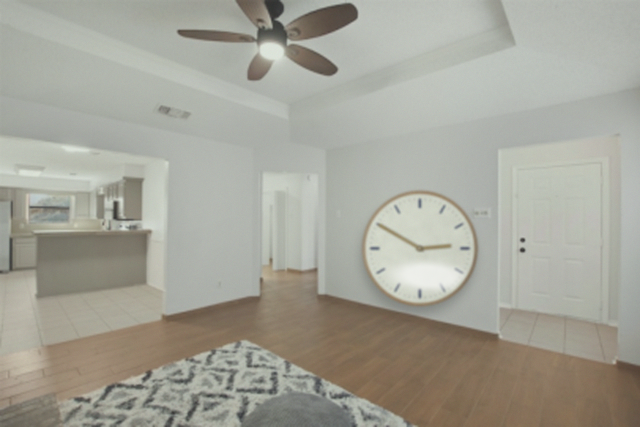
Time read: 2h50
